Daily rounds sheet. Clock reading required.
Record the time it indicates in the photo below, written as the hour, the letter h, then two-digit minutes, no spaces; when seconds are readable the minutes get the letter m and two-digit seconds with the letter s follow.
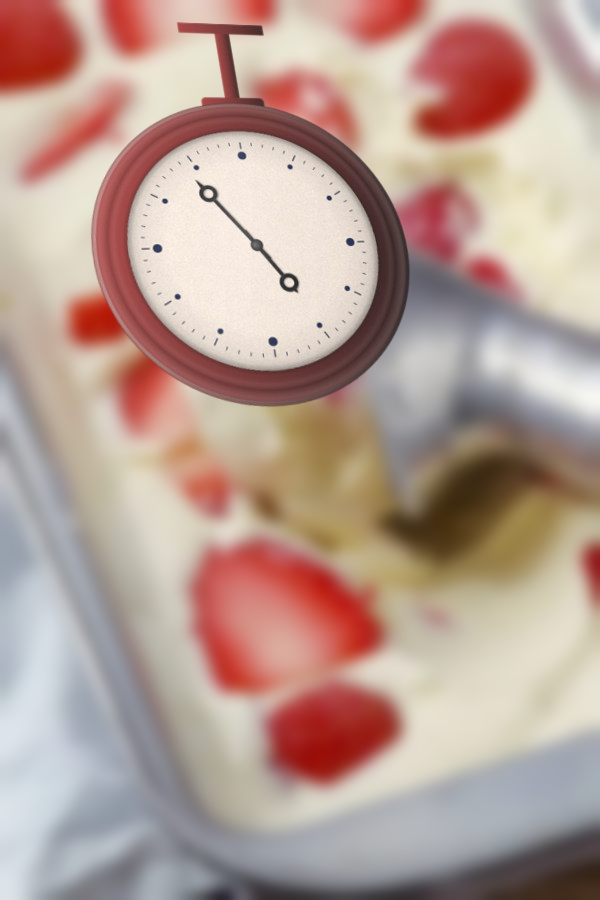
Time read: 4h54
